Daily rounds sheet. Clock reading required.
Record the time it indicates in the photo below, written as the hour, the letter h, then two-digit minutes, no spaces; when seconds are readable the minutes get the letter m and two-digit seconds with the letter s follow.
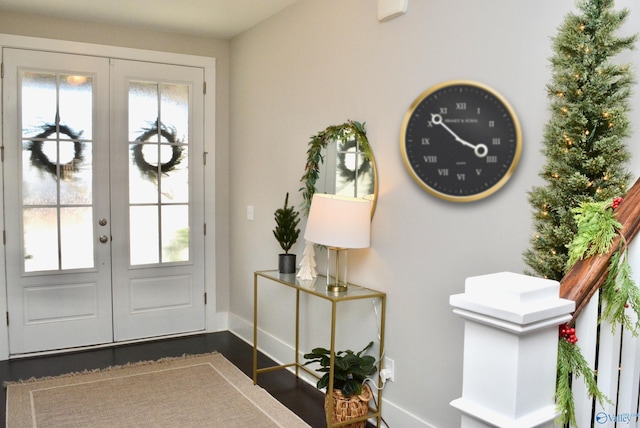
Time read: 3h52
